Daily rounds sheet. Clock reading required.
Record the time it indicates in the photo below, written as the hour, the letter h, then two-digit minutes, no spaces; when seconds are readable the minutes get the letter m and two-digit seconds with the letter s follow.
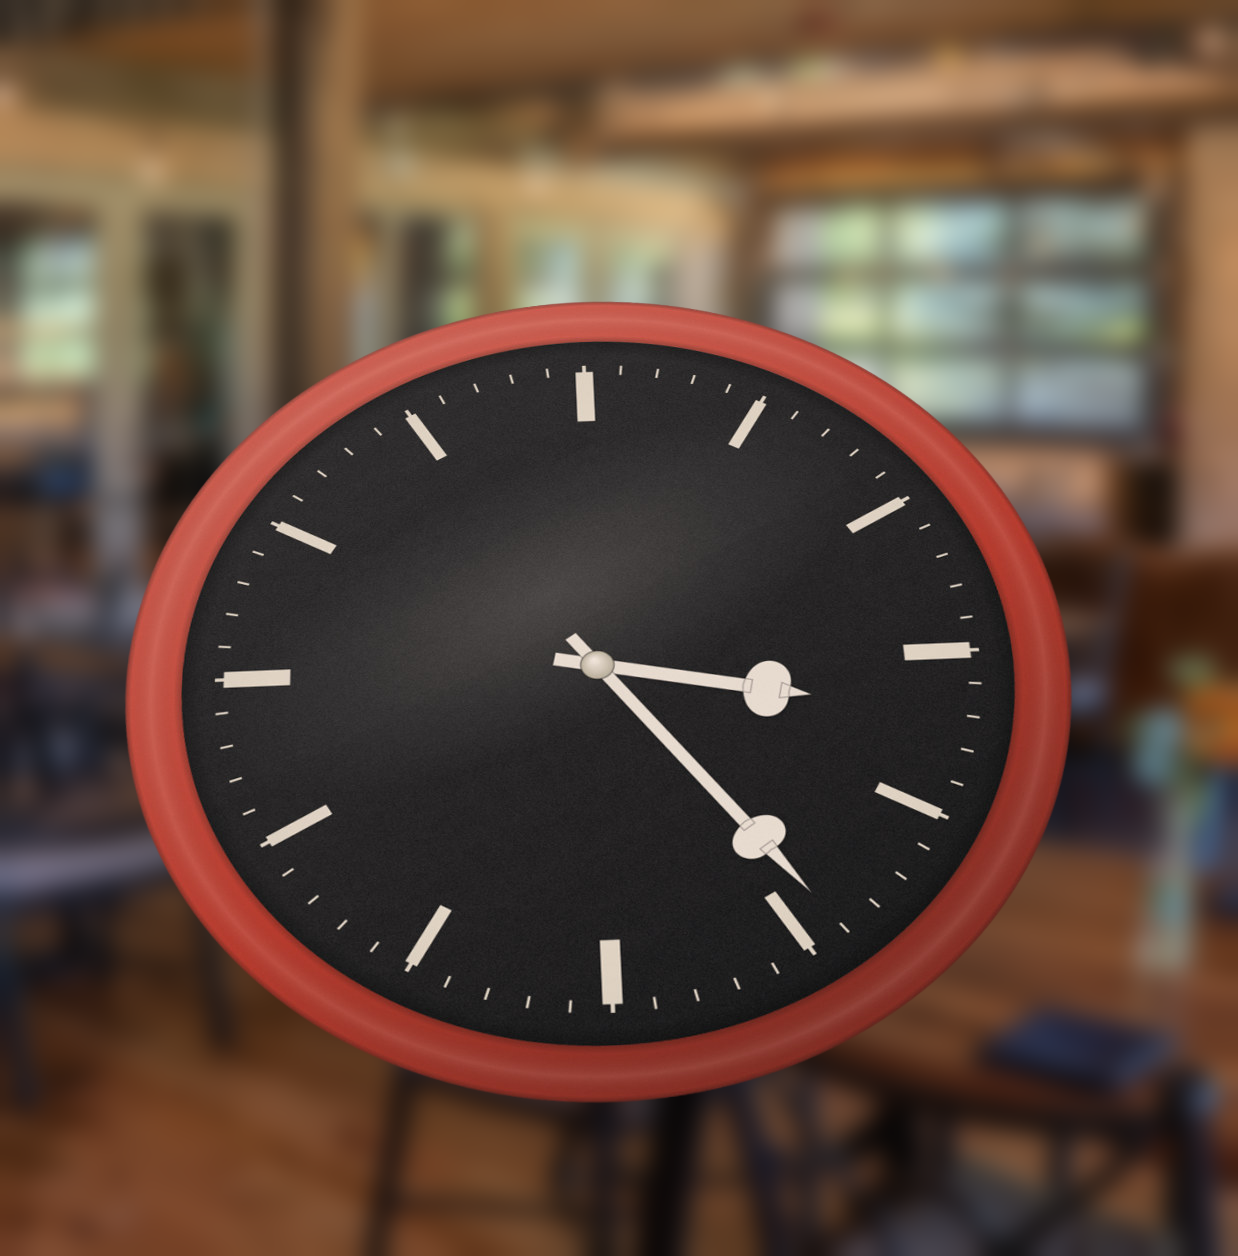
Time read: 3h24
